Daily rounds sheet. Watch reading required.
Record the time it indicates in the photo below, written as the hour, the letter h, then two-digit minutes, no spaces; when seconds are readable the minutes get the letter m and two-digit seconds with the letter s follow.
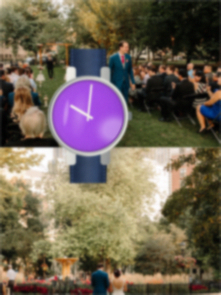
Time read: 10h01
